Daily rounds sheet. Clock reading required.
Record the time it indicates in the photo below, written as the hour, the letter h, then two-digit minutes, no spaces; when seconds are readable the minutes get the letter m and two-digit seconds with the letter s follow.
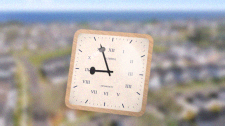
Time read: 8h56
